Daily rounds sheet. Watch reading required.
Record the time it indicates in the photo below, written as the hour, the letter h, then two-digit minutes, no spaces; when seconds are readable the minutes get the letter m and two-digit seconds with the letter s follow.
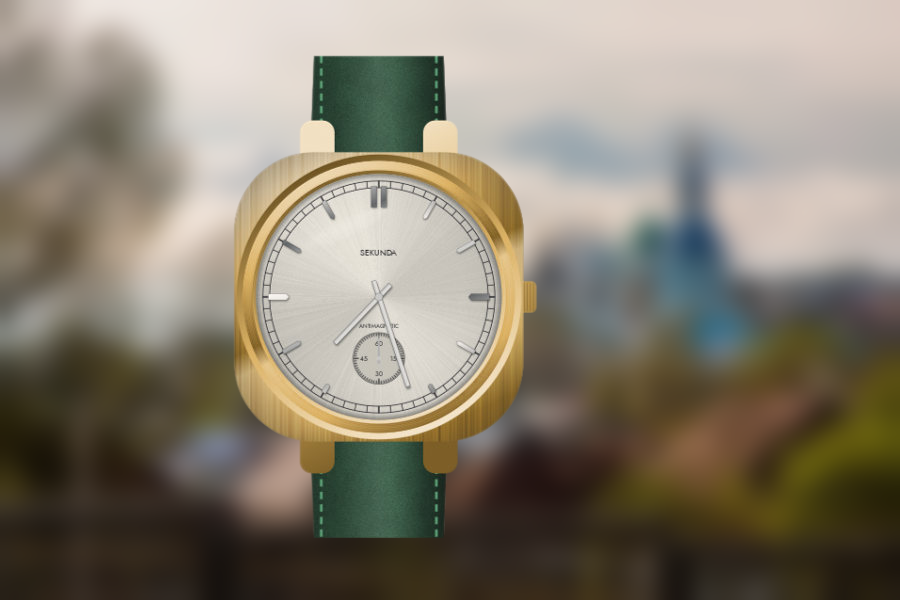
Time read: 7h27
